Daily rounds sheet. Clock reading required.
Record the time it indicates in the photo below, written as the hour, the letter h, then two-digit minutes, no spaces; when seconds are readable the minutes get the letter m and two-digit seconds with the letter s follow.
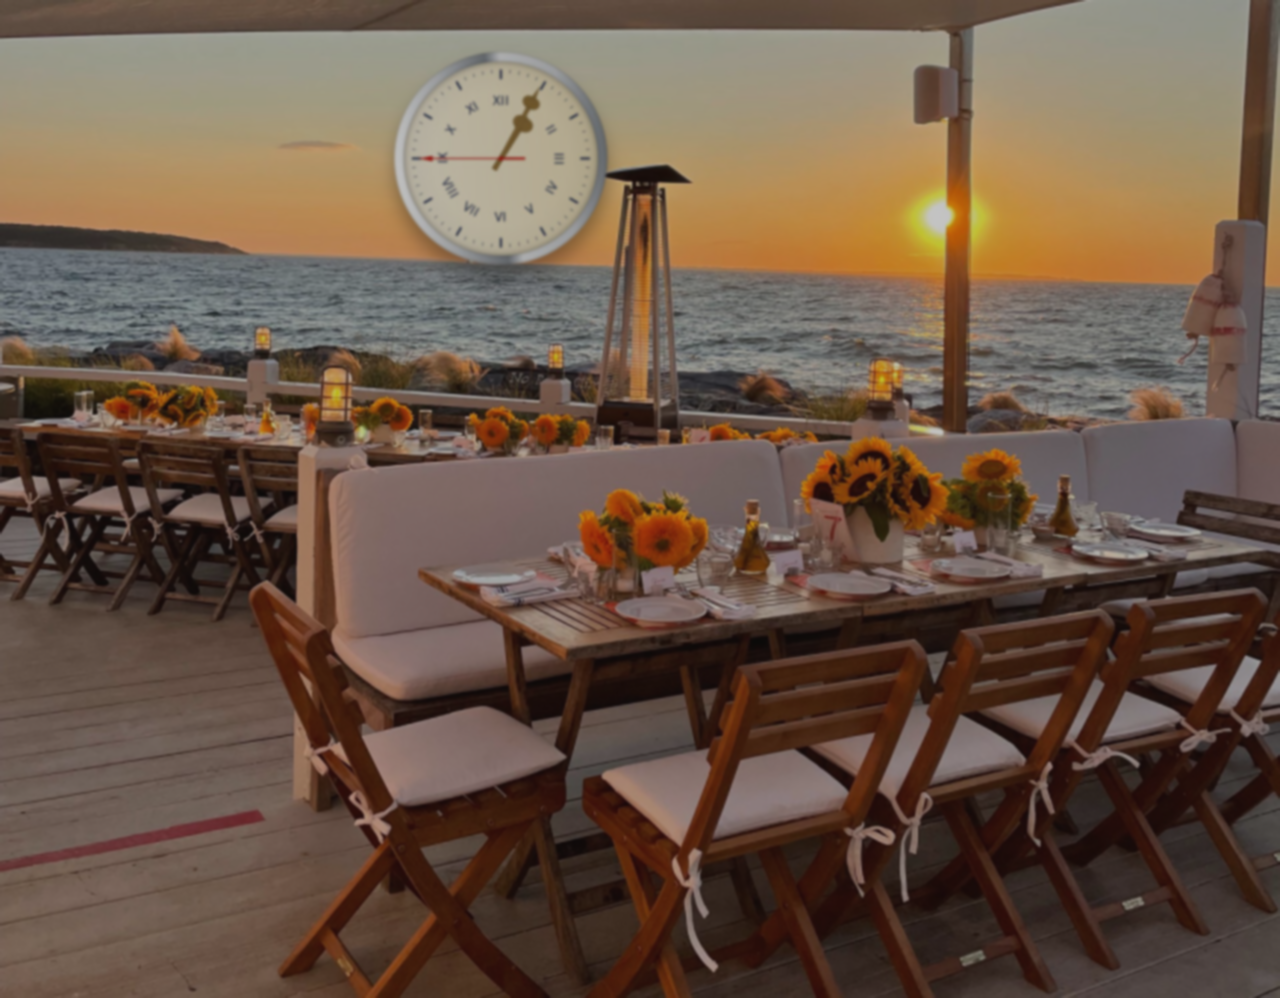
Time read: 1h04m45s
